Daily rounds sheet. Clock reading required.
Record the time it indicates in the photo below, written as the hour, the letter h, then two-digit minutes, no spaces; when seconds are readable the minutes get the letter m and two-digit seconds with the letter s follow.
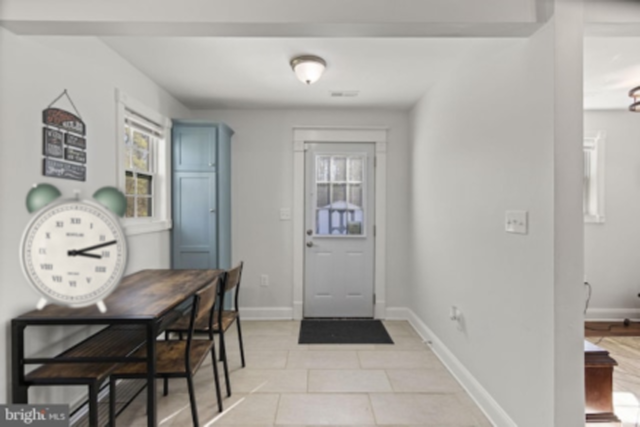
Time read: 3h12
